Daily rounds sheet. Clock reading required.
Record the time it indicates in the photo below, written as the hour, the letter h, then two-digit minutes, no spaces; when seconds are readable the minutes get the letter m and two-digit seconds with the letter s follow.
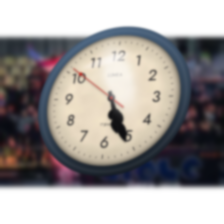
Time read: 5h25m51s
